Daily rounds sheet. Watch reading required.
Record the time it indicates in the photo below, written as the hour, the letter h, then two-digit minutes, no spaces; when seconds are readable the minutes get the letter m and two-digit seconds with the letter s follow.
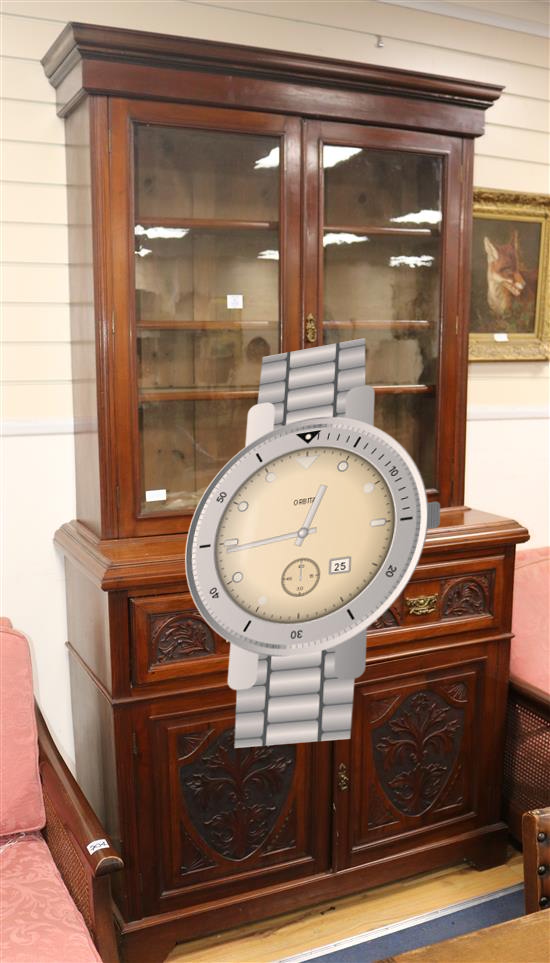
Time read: 12h44
